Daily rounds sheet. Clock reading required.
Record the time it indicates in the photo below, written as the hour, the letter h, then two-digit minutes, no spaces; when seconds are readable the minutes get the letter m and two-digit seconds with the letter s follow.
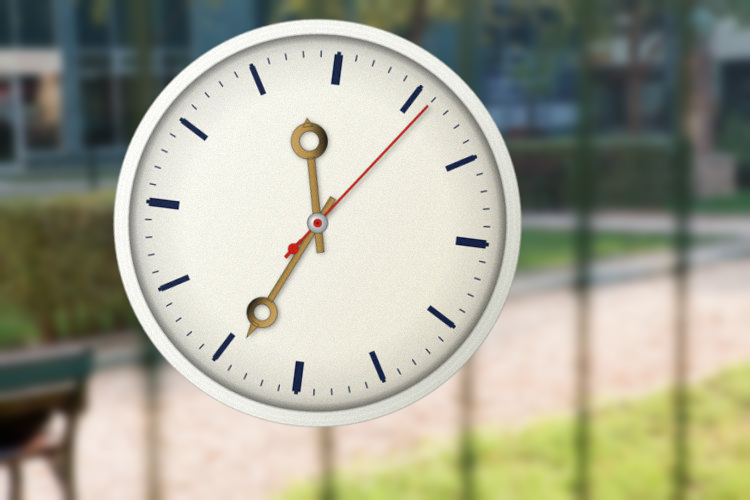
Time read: 11h34m06s
